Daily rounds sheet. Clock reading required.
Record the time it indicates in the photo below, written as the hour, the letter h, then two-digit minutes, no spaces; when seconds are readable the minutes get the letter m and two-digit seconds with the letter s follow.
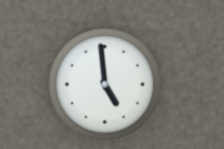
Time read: 4h59
